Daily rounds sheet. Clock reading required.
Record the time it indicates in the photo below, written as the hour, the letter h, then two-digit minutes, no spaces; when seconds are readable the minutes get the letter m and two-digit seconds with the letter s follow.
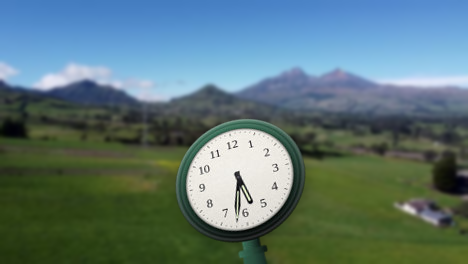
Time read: 5h32
